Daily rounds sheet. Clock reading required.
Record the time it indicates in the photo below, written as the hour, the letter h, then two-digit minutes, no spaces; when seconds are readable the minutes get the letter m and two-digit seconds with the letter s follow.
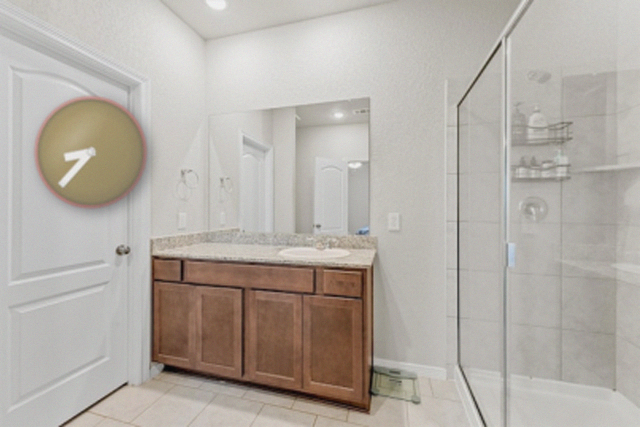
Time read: 8h37
